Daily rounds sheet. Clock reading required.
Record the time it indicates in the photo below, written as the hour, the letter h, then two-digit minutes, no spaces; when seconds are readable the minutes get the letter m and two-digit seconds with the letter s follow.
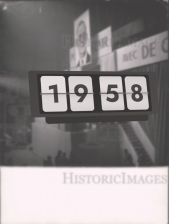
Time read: 19h58
